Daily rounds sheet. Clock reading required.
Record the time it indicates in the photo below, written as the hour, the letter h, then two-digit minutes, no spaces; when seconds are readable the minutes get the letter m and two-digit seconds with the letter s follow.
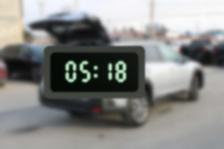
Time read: 5h18
